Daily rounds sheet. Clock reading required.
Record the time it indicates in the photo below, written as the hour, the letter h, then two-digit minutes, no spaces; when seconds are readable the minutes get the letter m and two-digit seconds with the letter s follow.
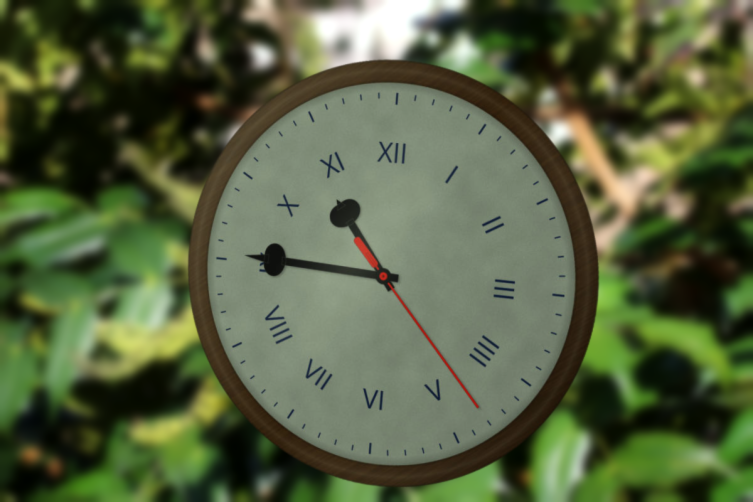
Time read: 10h45m23s
